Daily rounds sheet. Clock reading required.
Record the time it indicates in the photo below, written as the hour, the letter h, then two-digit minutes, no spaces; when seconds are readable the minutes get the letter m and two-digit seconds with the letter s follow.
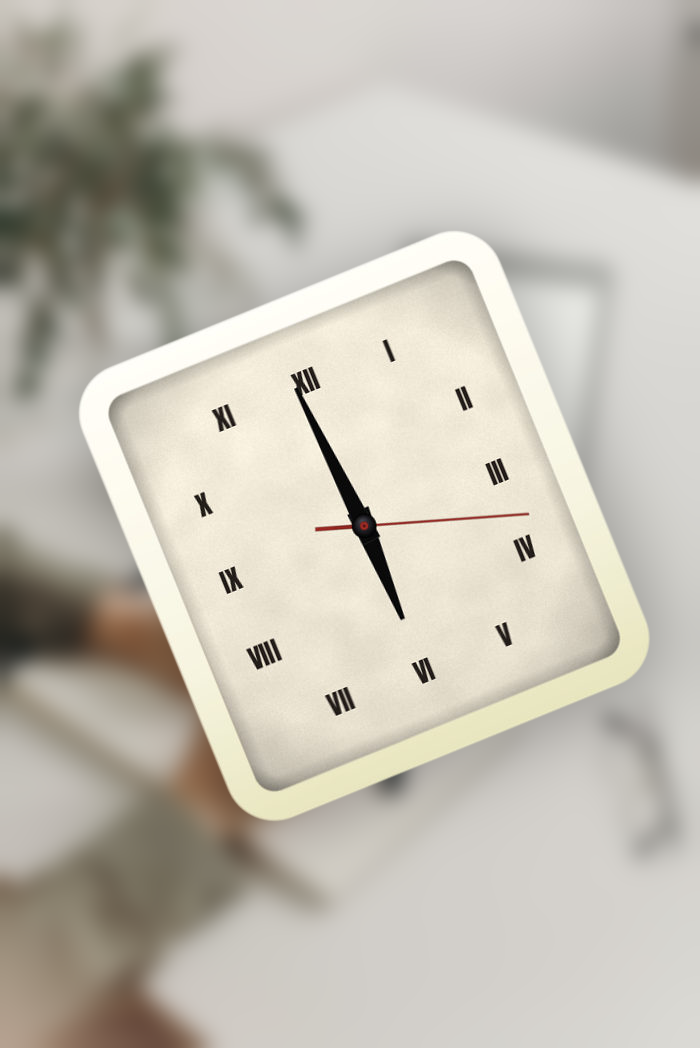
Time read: 5h59m18s
